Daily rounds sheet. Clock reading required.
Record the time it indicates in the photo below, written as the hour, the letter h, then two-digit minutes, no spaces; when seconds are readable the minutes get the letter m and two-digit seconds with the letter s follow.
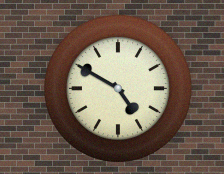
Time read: 4h50
